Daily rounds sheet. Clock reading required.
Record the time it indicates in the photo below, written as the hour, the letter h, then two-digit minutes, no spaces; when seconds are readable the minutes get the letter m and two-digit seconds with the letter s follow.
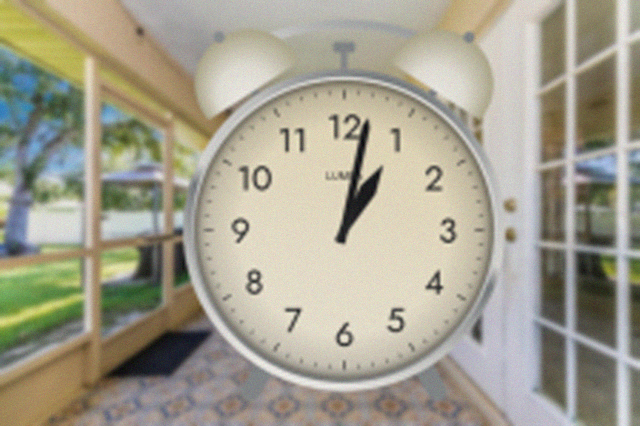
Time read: 1h02
